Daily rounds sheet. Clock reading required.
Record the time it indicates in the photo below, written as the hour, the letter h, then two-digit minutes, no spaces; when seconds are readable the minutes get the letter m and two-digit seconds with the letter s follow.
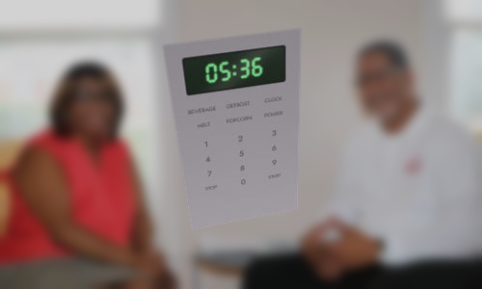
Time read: 5h36
